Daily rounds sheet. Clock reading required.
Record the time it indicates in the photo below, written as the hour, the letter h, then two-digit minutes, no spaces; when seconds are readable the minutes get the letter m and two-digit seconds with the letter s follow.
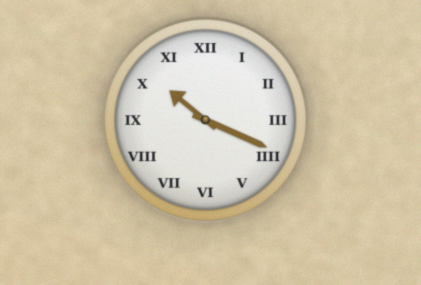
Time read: 10h19
